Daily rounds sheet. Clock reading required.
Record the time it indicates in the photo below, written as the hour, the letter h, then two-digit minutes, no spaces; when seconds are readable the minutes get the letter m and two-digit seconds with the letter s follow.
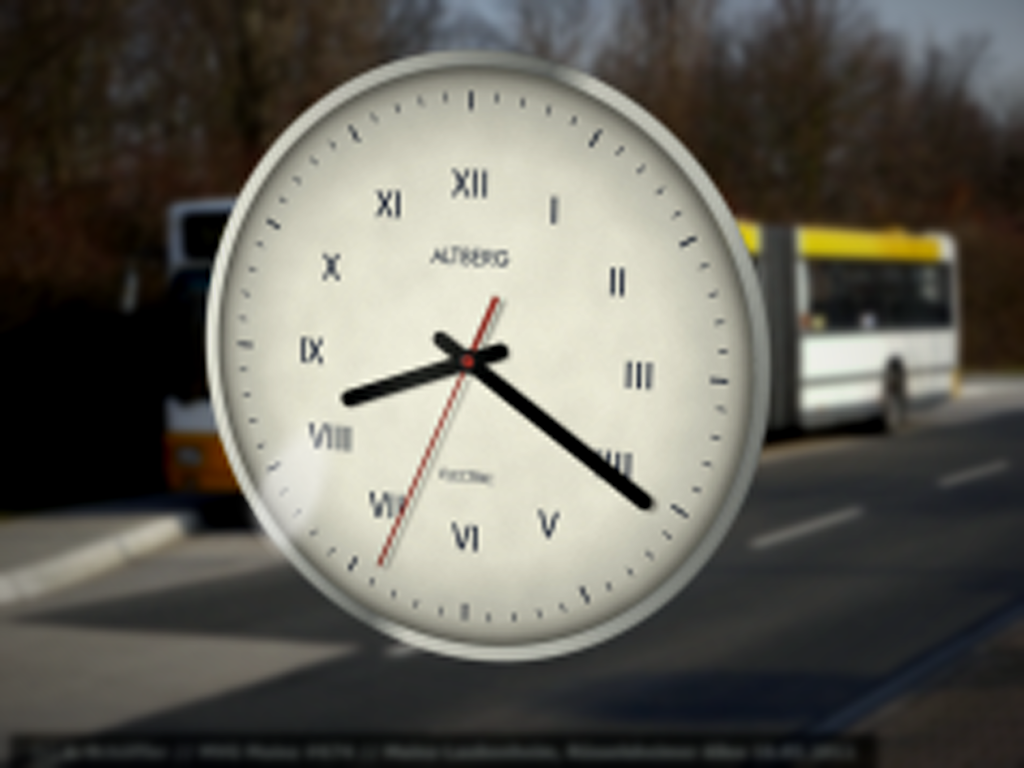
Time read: 8h20m34s
